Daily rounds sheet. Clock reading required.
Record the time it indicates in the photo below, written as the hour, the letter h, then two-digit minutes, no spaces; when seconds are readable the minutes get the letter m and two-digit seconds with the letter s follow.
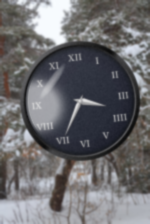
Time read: 3h35
